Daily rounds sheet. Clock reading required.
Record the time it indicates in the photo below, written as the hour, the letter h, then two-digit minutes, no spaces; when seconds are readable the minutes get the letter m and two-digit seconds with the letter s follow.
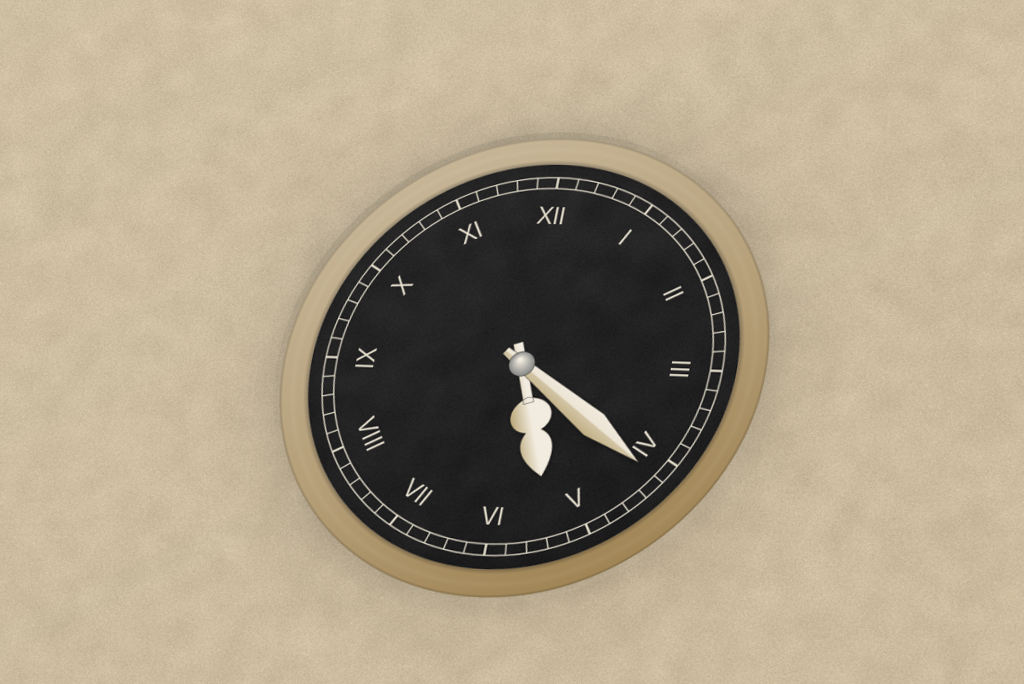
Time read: 5h21
